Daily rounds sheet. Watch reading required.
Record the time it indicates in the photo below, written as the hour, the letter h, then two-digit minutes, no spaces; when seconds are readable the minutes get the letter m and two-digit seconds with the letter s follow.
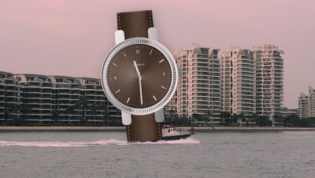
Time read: 11h30
